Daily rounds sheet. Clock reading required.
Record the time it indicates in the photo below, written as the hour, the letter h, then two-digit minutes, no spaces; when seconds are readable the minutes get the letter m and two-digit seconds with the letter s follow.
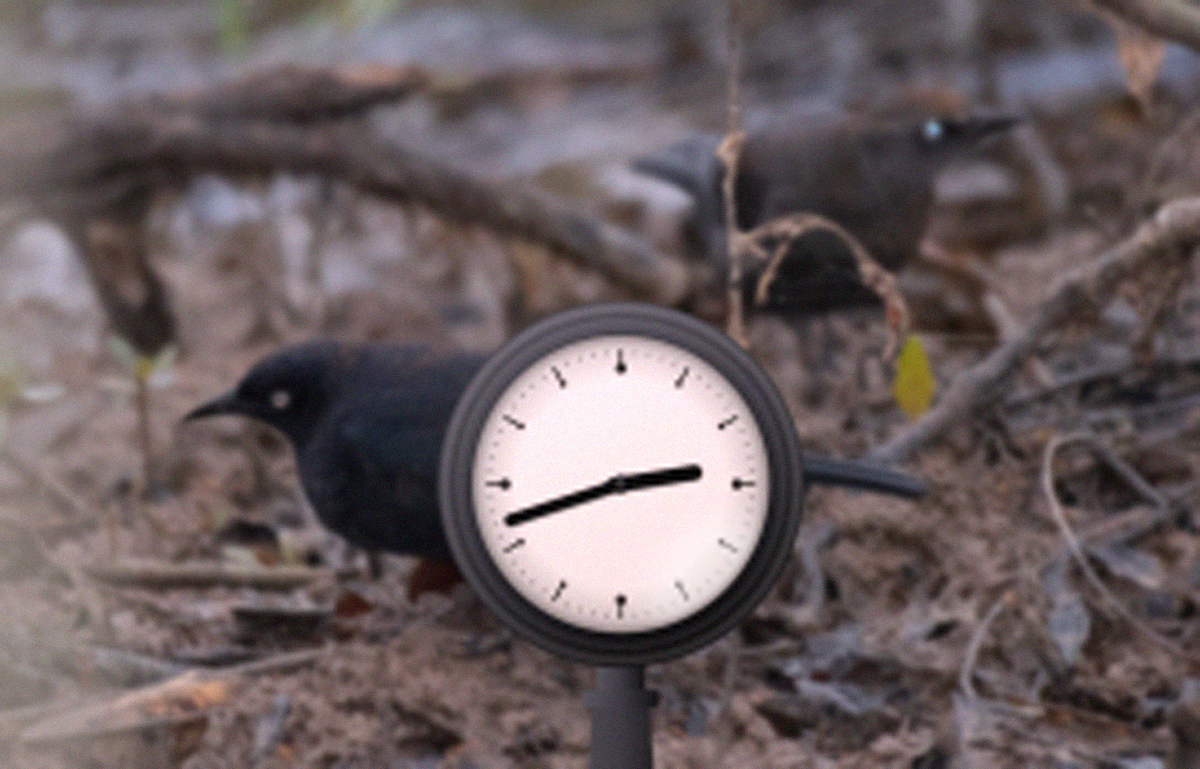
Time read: 2h42
